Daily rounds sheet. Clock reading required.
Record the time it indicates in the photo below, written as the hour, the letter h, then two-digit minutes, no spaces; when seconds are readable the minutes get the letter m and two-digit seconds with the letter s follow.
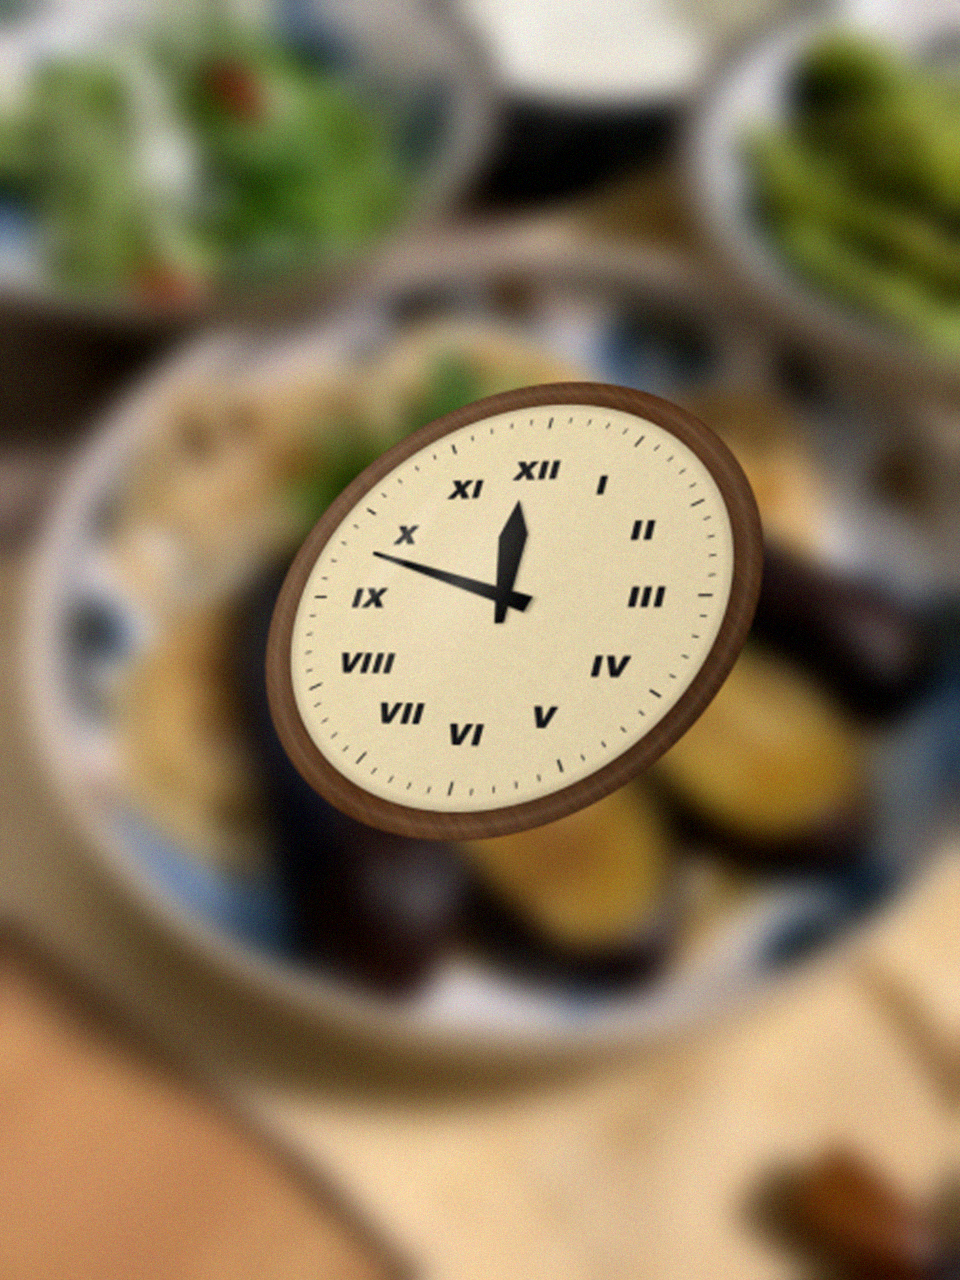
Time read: 11h48
